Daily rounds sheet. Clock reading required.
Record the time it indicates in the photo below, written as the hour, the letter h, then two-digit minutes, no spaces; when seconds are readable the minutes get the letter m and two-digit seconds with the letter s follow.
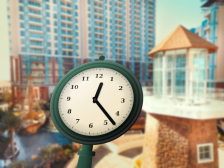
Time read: 12h23
